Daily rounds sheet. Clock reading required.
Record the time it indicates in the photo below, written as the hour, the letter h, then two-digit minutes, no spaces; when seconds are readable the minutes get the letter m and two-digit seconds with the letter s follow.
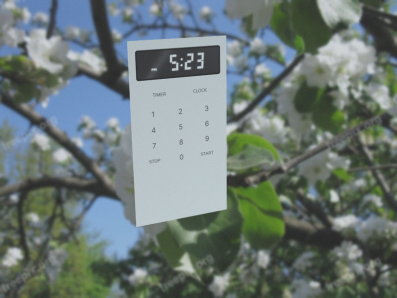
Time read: 5h23
